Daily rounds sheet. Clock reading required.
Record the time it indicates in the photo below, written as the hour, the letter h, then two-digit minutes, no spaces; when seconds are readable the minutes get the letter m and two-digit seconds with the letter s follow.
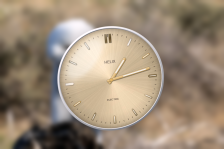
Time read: 1h13
